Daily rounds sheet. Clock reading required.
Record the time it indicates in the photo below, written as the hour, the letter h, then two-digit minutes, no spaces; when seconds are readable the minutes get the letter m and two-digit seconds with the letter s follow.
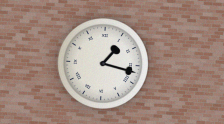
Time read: 1h17
